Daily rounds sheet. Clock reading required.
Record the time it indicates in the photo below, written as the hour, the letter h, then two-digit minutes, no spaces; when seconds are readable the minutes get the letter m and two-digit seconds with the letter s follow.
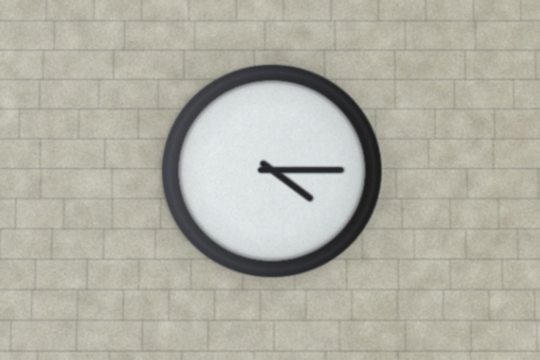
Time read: 4h15
